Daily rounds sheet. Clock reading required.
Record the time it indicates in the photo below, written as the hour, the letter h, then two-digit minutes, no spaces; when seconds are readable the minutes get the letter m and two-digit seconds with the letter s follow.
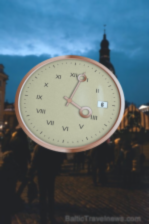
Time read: 4h03
